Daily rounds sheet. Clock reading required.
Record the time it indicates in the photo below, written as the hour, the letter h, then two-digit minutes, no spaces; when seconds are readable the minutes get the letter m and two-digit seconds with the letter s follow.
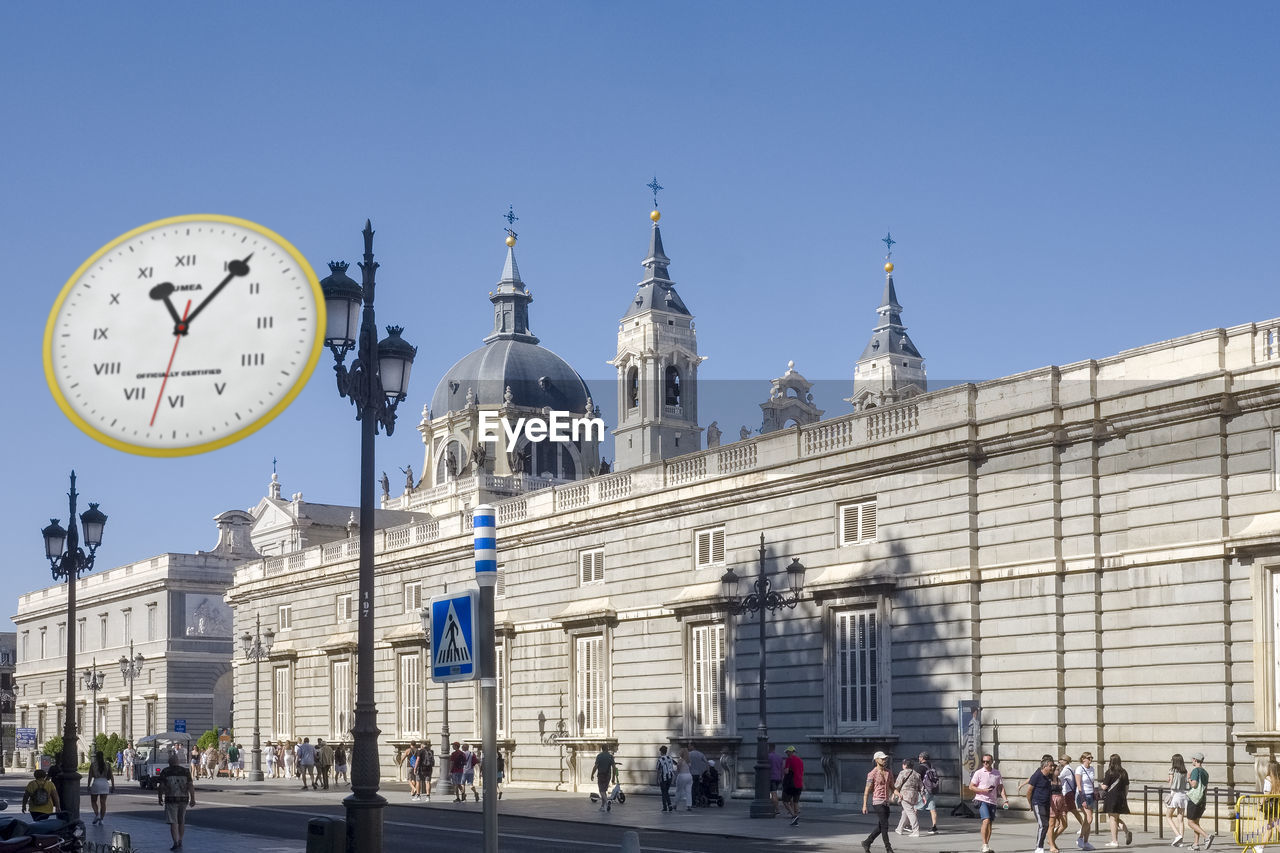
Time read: 11h06m32s
